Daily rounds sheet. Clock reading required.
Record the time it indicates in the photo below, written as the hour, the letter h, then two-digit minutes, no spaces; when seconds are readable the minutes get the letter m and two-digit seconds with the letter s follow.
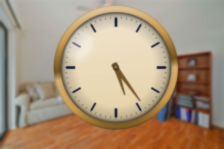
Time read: 5h24
